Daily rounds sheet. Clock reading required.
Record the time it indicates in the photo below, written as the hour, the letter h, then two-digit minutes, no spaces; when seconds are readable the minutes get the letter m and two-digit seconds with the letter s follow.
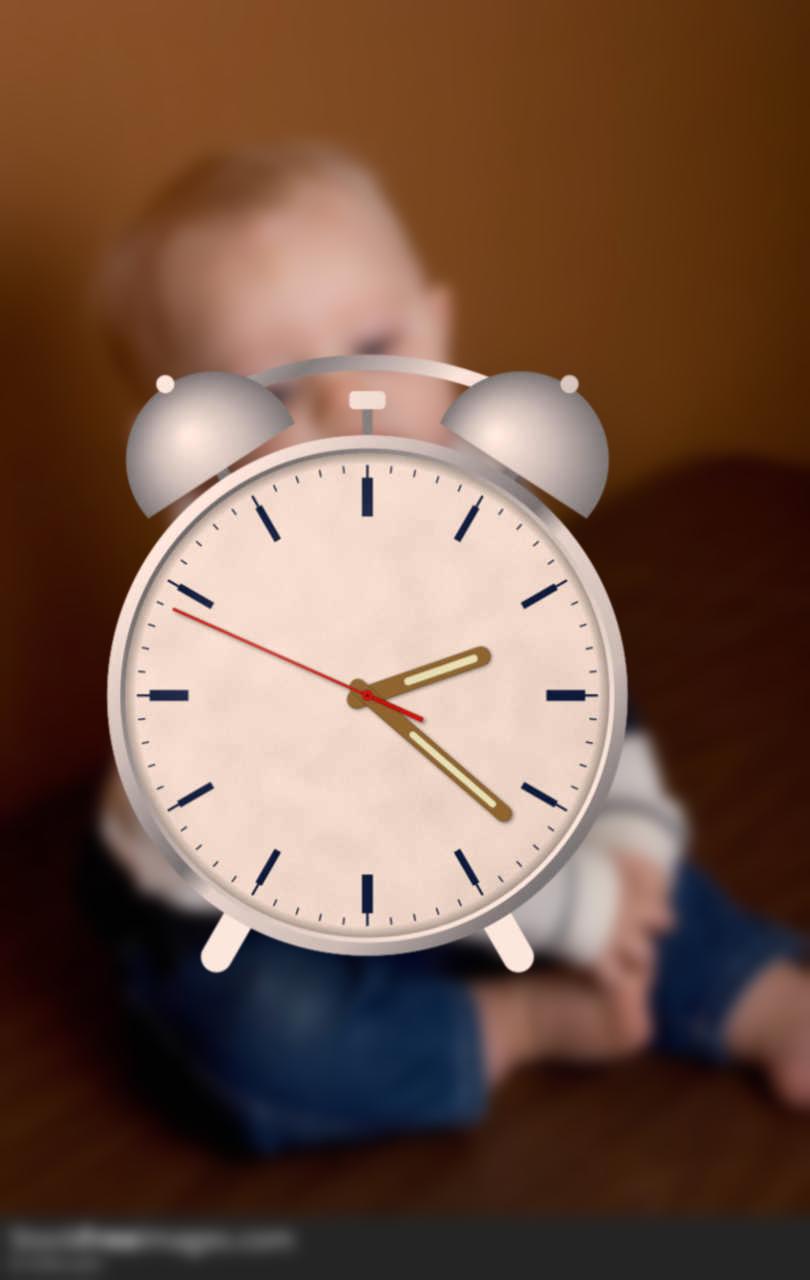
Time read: 2h21m49s
